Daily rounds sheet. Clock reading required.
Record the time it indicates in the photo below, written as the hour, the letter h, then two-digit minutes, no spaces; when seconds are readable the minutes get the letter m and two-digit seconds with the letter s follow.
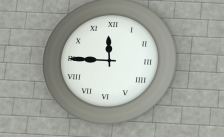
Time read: 11h45
